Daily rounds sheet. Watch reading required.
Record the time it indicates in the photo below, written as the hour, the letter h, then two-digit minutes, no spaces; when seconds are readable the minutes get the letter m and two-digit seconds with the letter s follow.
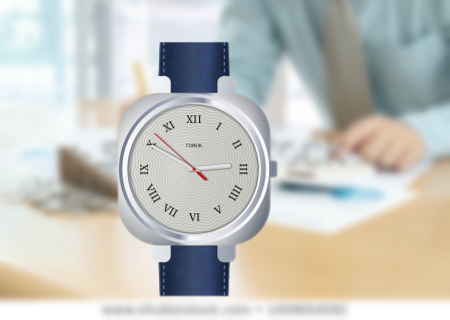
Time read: 2h49m52s
